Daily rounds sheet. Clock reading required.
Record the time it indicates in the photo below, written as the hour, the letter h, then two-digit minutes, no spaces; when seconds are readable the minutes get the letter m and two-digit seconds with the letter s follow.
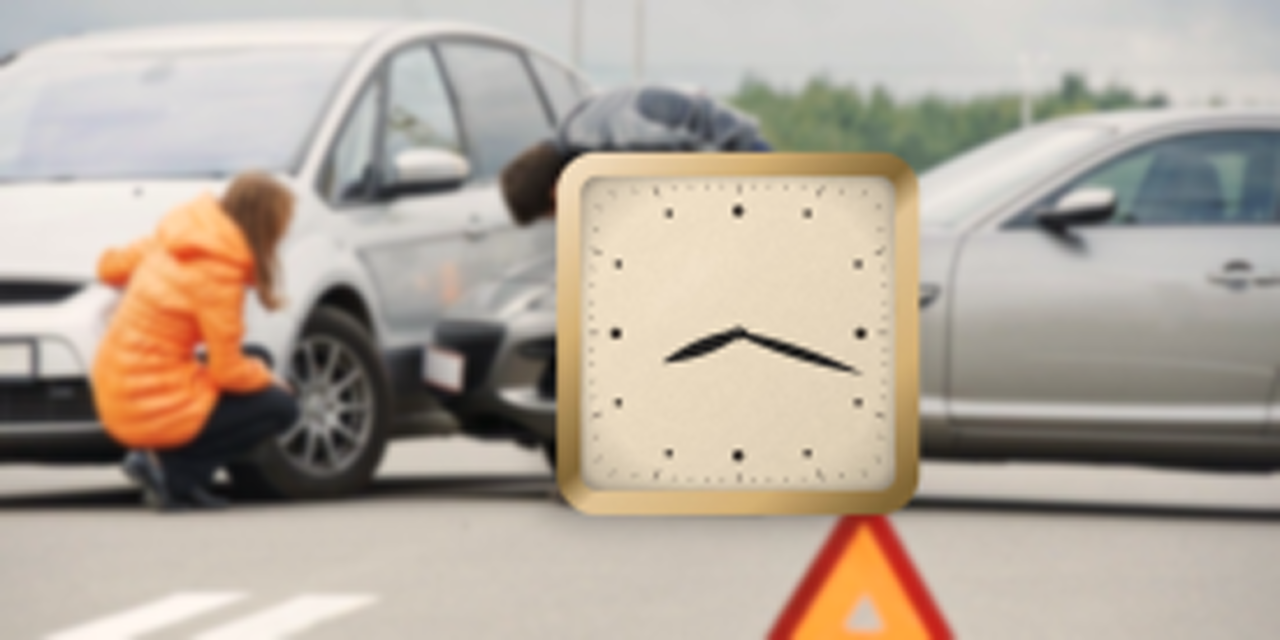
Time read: 8h18
